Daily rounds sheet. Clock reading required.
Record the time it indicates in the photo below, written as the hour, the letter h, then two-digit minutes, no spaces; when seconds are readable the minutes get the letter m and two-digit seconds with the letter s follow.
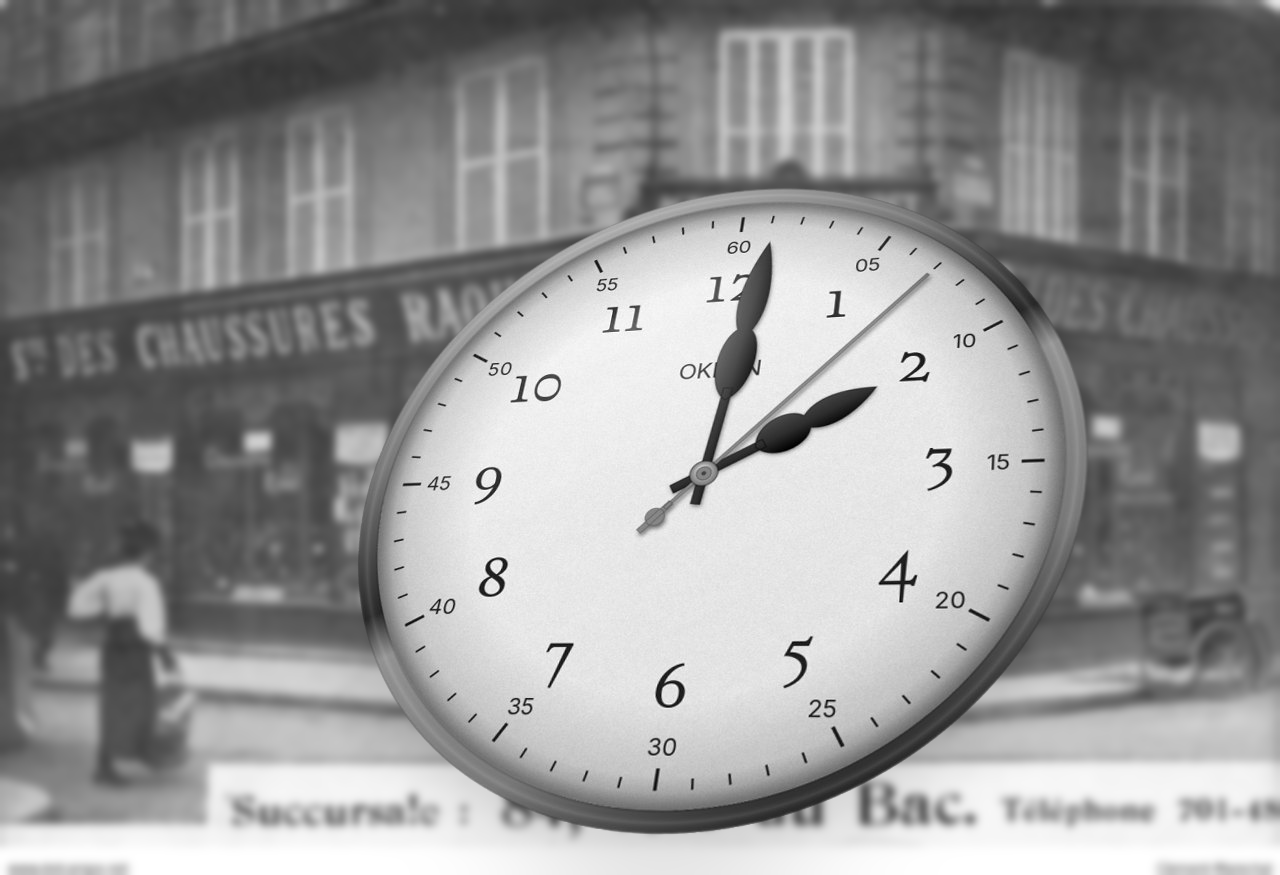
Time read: 2h01m07s
